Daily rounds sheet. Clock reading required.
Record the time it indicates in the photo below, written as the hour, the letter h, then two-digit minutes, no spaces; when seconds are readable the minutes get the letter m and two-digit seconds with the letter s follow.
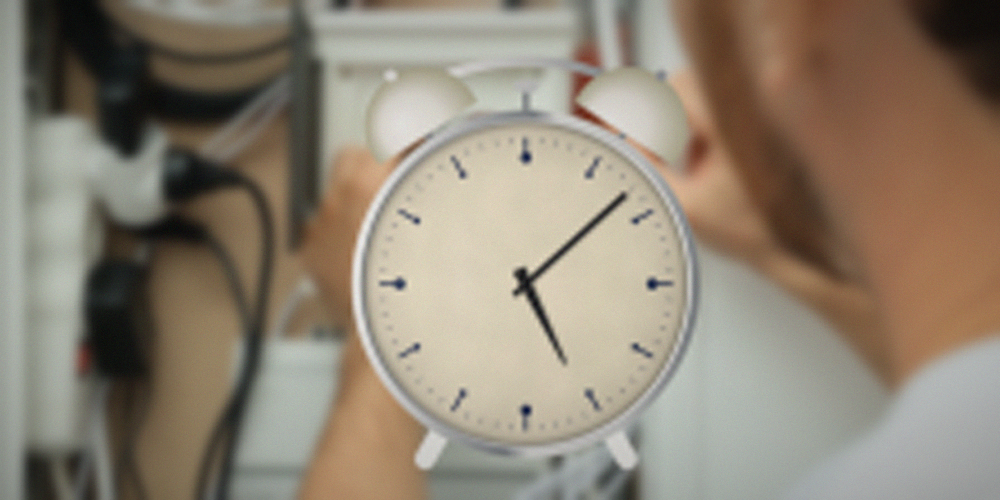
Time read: 5h08
